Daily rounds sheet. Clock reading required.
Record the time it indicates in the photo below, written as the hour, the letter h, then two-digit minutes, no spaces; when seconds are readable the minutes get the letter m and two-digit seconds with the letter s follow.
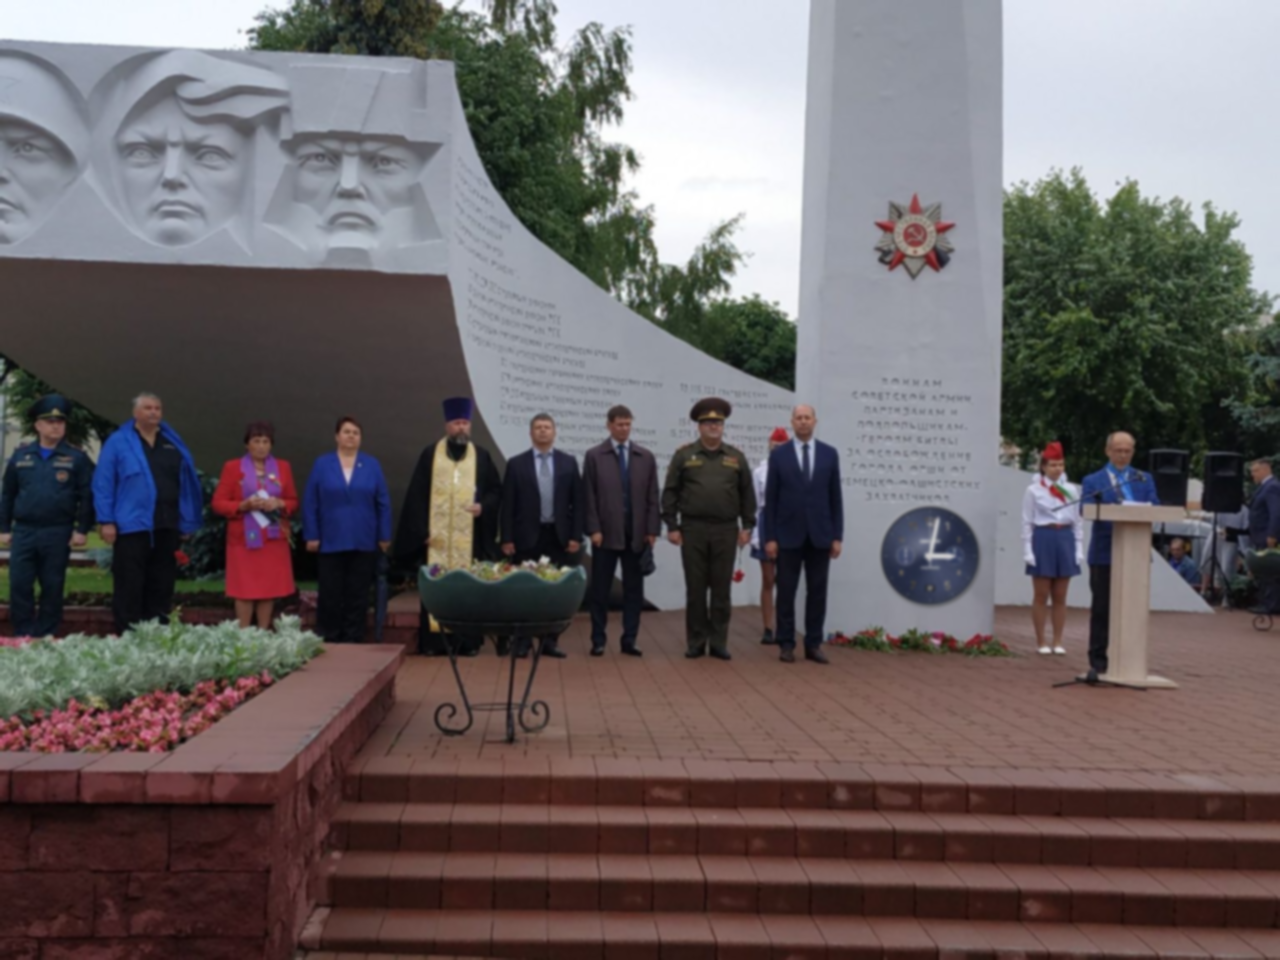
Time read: 3h02
